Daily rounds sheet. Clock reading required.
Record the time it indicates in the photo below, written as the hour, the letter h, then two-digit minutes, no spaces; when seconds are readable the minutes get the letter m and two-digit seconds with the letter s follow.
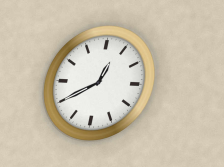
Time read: 12h40
